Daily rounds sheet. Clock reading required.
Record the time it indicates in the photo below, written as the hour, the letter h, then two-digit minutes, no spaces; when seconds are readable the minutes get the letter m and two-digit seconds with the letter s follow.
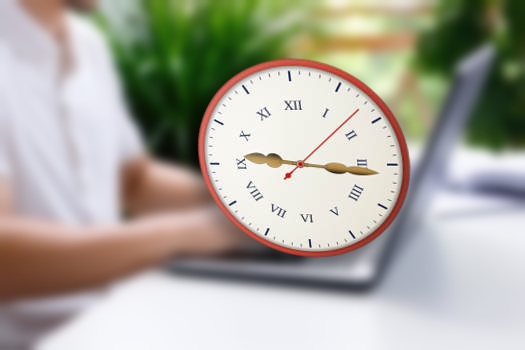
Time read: 9h16m08s
